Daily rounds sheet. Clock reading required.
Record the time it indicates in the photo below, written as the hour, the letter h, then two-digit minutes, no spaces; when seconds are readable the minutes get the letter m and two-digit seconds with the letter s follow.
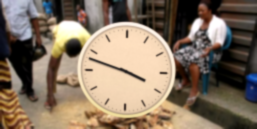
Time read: 3h48
